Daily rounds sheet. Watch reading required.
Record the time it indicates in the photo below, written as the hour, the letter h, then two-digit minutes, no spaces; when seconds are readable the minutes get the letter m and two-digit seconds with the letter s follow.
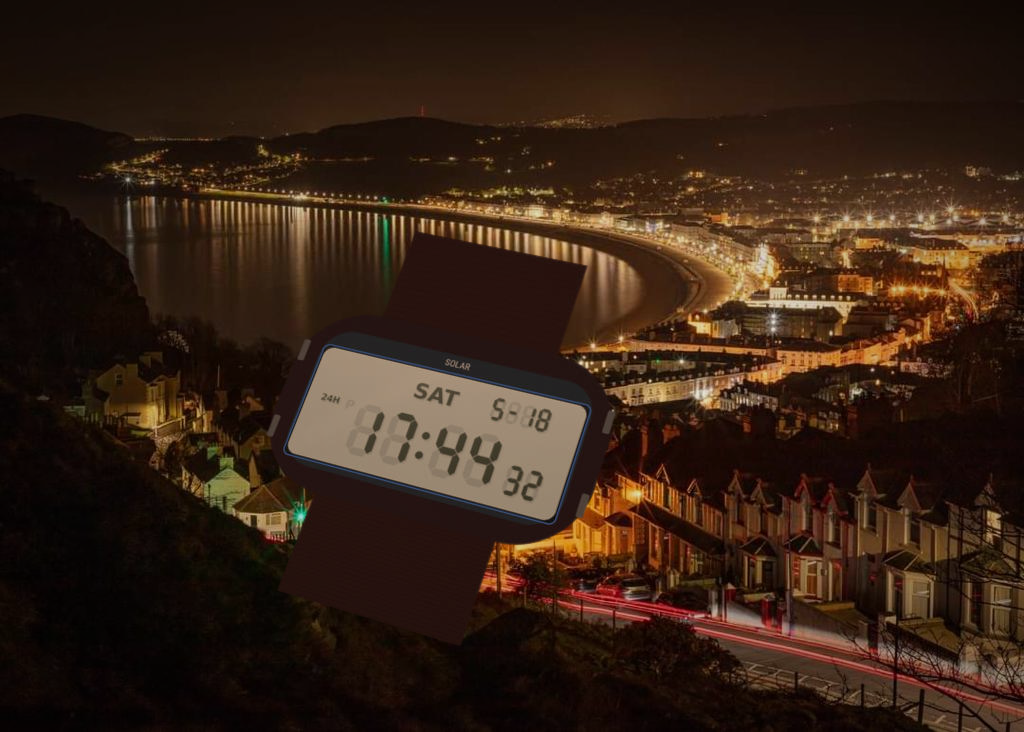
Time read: 17h44m32s
